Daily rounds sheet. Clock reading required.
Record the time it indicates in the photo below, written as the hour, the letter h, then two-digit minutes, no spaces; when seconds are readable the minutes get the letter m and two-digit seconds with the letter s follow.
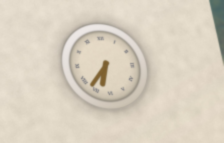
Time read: 6h37
